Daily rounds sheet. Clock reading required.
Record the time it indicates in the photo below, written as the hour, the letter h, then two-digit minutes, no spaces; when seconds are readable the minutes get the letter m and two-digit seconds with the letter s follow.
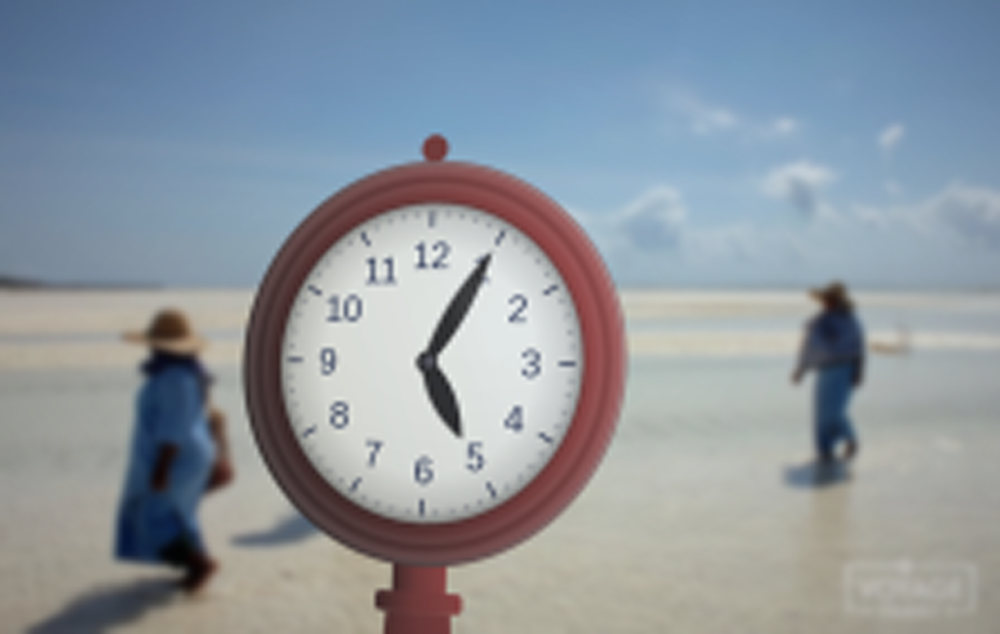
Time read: 5h05
